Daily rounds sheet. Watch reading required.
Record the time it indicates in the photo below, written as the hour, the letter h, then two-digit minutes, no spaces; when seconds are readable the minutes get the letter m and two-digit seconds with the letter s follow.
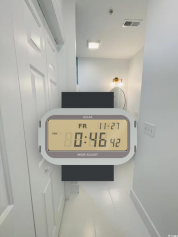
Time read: 0h46m42s
